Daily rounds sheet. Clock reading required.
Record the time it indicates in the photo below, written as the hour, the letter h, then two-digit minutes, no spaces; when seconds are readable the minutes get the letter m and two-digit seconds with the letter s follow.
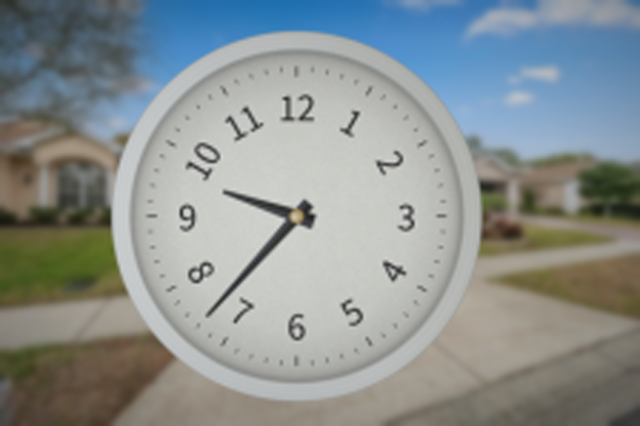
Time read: 9h37
